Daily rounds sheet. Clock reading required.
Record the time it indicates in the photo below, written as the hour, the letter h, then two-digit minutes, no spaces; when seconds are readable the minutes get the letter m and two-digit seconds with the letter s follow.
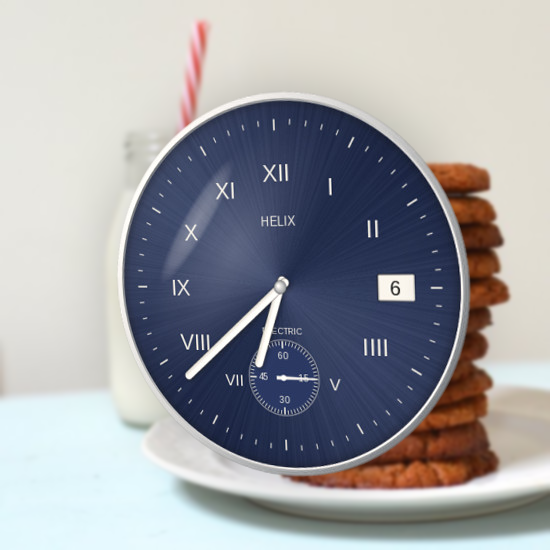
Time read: 6h38m15s
